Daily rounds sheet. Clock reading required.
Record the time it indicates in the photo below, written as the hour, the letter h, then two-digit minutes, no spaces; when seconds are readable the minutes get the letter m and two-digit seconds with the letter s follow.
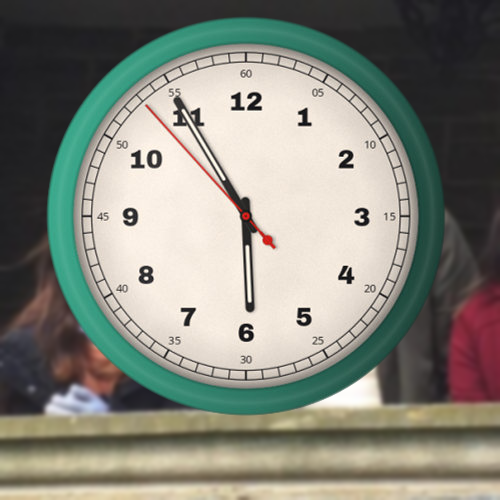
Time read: 5h54m53s
